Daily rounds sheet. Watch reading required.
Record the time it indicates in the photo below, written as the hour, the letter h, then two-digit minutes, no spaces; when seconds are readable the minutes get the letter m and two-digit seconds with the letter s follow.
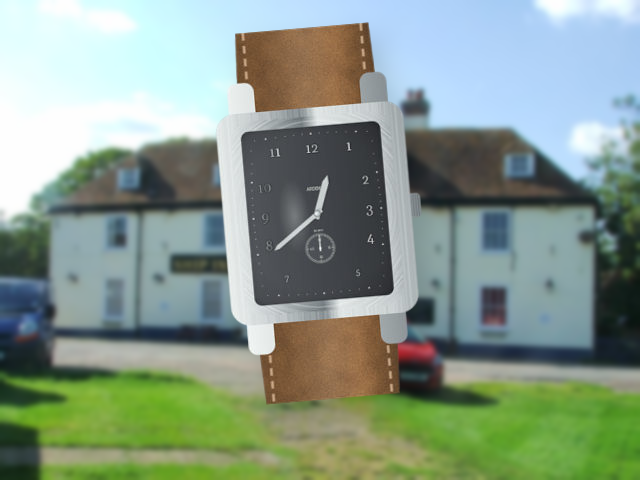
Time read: 12h39
